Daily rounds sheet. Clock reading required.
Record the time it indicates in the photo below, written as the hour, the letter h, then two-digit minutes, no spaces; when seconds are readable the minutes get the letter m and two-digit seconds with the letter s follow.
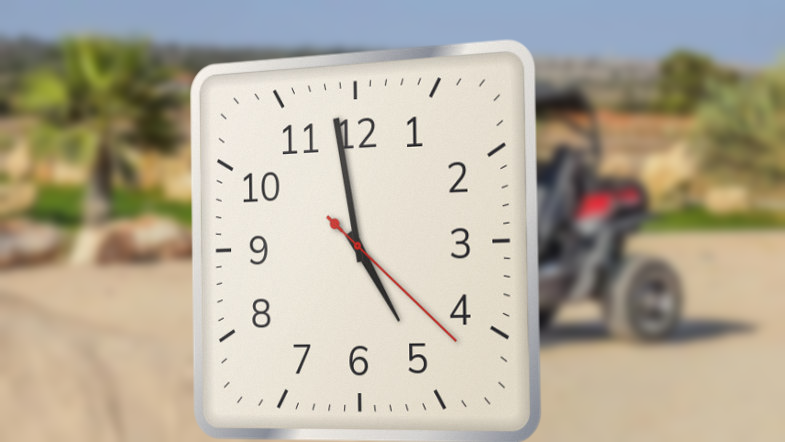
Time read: 4h58m22s
